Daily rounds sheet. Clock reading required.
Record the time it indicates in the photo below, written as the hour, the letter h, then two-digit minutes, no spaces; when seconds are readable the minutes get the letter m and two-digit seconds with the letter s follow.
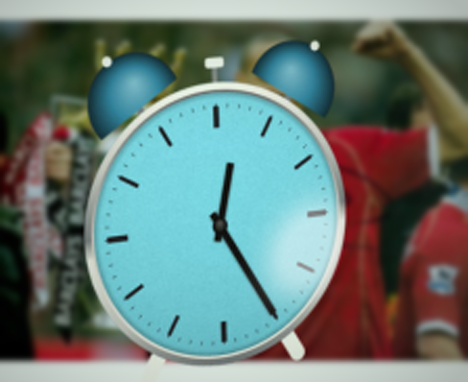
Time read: 12h25
